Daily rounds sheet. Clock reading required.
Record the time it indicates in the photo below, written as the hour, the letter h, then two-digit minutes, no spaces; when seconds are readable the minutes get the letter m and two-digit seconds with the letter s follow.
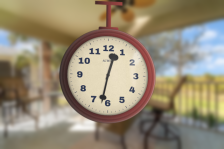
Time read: 12h32
